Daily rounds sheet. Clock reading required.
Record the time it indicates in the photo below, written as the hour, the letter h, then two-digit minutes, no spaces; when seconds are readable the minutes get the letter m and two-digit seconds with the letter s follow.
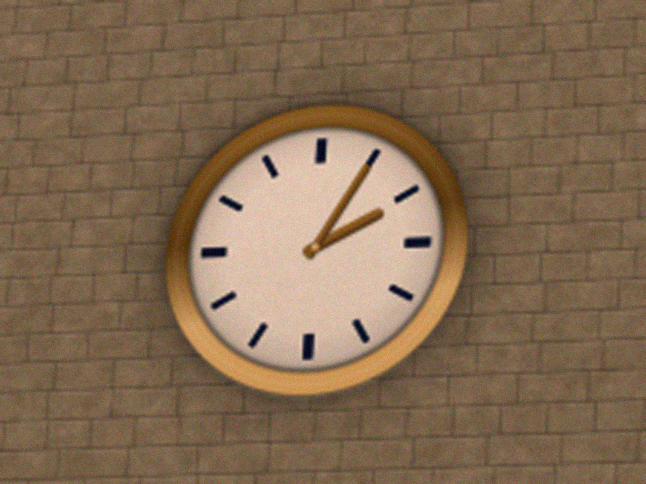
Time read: 2h05
